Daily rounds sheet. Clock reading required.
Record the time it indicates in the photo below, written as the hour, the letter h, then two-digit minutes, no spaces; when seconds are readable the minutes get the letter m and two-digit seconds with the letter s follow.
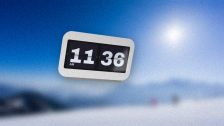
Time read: 11h36
